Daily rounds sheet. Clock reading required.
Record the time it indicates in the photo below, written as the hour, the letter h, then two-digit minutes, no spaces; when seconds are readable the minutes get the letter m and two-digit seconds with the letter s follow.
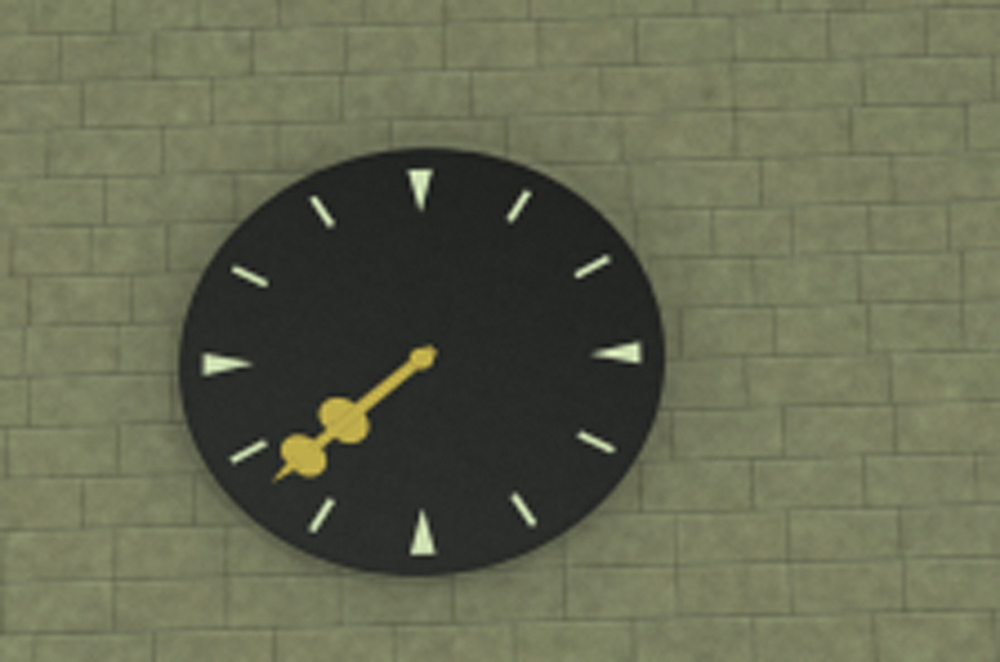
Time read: 7h38
